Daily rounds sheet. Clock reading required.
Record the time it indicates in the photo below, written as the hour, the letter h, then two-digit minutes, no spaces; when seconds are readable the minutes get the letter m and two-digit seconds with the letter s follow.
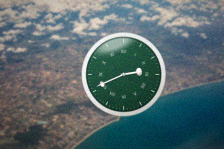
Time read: 2h41
